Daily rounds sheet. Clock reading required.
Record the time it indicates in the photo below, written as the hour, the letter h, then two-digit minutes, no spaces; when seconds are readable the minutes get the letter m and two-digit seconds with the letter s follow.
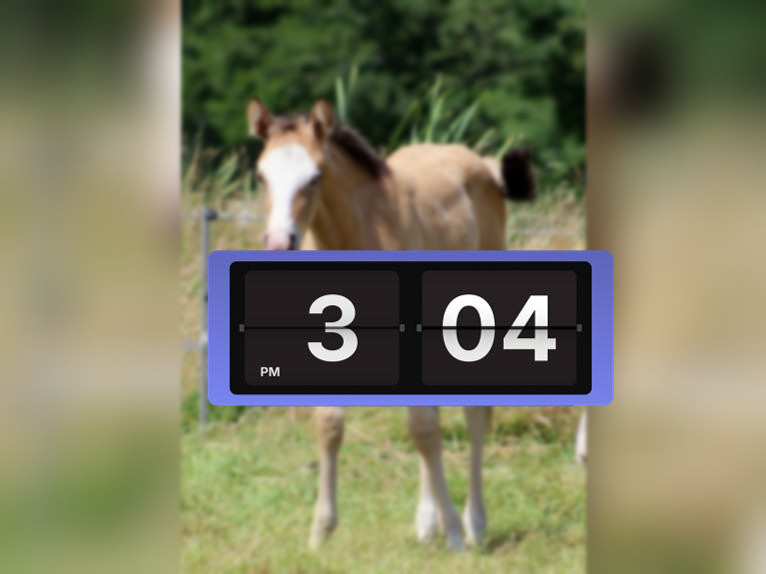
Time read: 3h04
